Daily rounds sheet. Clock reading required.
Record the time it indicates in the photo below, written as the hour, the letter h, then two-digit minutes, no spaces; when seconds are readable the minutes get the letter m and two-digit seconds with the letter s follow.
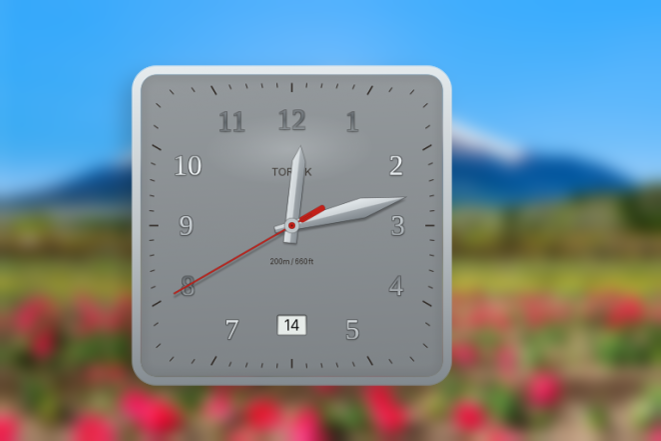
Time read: 12h12m40s
